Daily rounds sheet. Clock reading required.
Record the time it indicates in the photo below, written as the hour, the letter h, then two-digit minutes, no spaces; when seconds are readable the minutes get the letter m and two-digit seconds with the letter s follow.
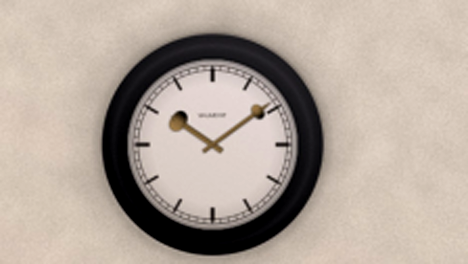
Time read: 10h09
